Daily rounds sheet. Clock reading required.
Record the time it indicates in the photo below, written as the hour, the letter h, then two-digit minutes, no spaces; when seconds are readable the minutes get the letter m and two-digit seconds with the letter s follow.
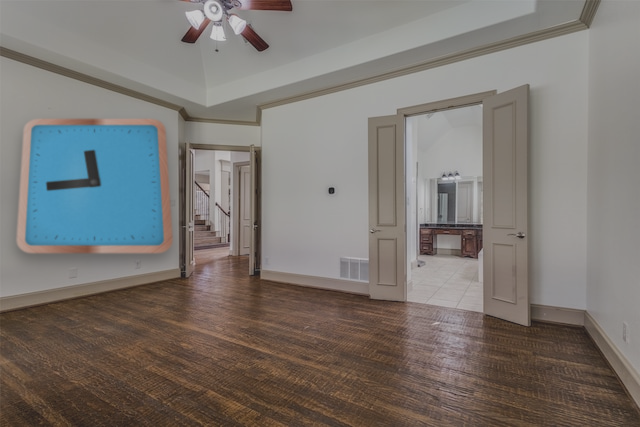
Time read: 11h44
